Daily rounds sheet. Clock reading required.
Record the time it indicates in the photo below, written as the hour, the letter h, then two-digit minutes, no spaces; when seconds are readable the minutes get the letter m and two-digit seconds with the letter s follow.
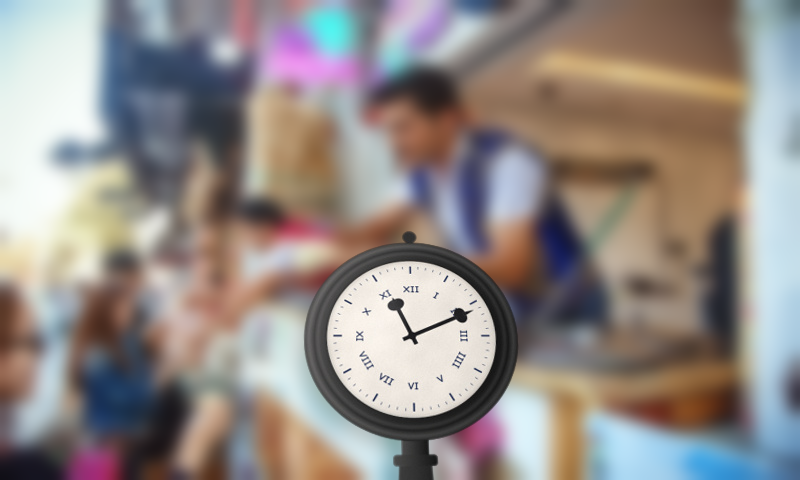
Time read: 11h11
